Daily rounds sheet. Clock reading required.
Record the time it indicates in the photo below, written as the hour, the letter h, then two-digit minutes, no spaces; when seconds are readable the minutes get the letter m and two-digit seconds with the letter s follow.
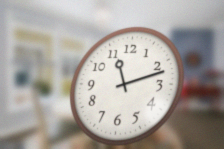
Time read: 11h12
